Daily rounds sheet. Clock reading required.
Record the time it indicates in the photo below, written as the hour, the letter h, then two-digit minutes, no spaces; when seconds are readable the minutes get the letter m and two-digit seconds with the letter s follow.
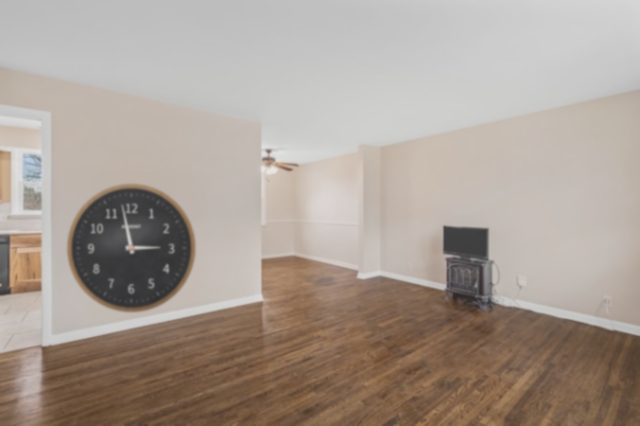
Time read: 2h58
